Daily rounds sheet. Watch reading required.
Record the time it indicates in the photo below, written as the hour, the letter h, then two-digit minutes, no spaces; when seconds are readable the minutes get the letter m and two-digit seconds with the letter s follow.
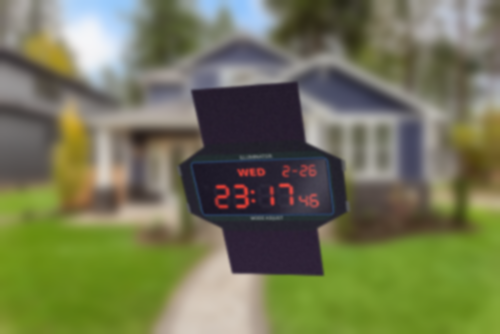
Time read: 23h17m46s
